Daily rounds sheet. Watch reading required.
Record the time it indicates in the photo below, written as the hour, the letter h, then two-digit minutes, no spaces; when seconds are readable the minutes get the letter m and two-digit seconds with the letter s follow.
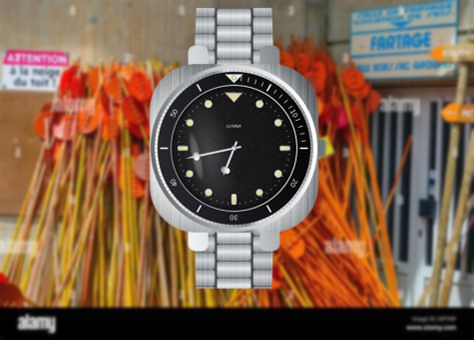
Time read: 6h43
